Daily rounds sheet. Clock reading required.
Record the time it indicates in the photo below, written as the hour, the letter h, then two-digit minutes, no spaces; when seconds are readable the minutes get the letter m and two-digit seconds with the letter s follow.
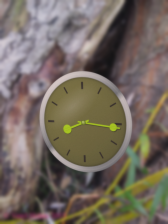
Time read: 8h16
